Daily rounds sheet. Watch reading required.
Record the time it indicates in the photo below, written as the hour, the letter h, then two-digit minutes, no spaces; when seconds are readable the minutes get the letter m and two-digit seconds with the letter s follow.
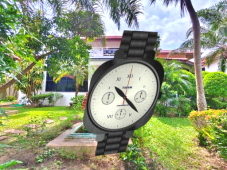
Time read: 10h22
